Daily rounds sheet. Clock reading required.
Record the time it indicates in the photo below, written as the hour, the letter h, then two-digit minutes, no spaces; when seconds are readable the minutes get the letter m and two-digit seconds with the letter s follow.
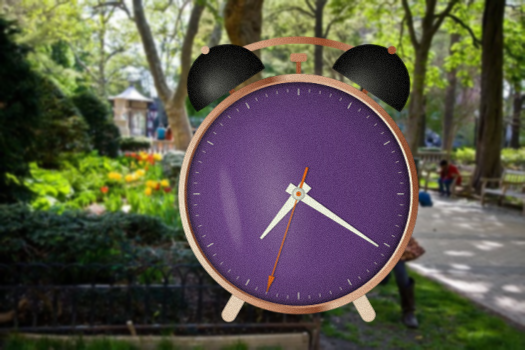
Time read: 7h20m33s
